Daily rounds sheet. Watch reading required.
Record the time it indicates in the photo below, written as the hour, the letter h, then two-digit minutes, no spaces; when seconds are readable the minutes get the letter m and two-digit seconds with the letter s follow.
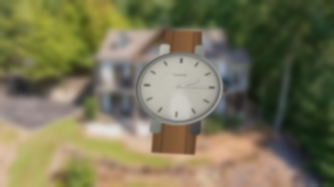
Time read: 2h15
